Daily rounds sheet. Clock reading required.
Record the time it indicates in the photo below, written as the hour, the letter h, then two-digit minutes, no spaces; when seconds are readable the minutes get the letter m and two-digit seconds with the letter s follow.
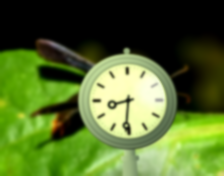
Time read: 8h31
